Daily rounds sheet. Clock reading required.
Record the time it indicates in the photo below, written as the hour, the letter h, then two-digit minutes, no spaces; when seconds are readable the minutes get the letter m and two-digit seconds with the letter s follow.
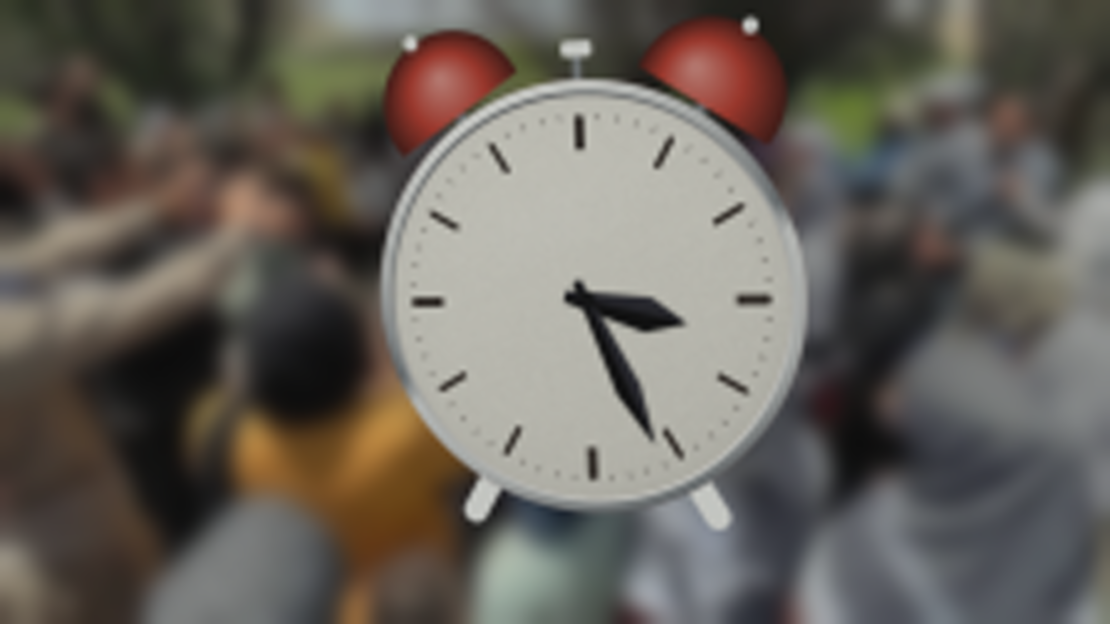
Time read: 3h26
